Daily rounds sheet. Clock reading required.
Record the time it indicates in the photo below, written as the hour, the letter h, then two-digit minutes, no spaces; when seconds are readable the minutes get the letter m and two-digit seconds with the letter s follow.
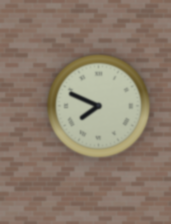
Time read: 7h49
